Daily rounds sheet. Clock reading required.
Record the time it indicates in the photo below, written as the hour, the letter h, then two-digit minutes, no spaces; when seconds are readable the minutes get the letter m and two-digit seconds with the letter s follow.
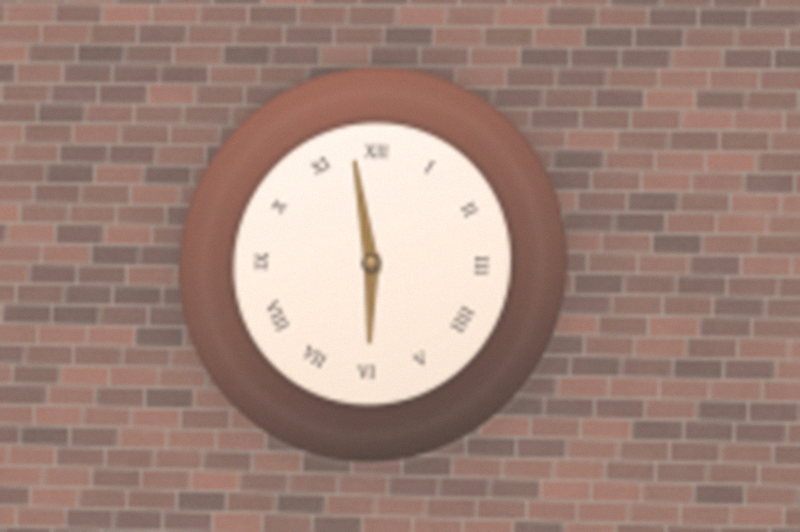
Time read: 5h58
